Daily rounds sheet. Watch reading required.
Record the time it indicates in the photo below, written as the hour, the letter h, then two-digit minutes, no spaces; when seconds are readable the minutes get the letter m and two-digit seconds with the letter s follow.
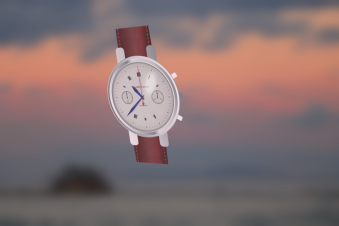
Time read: 10h38
